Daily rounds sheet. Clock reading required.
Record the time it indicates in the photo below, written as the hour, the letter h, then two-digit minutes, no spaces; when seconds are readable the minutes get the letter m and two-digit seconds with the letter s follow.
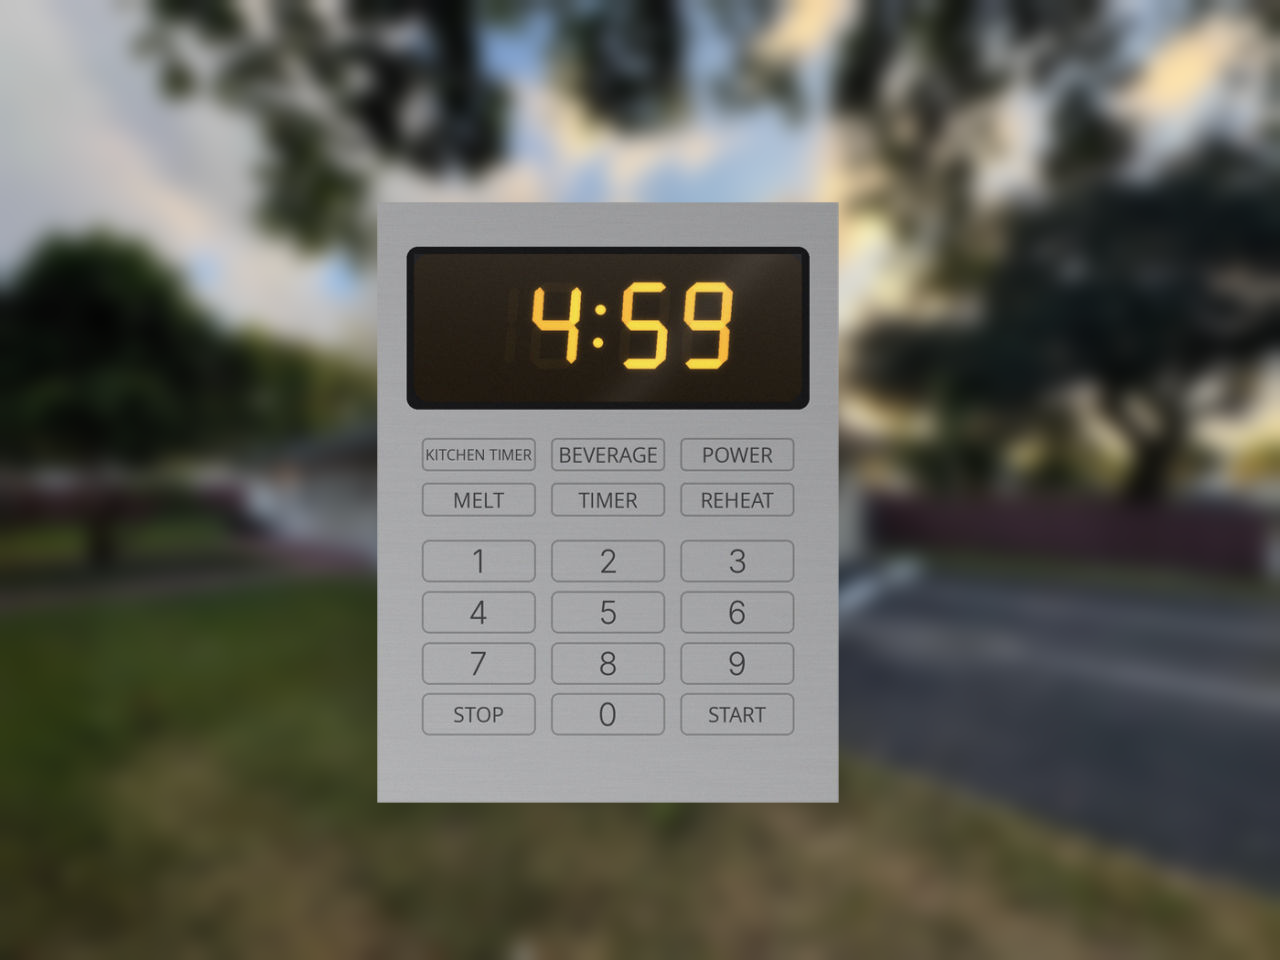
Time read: 4h59
